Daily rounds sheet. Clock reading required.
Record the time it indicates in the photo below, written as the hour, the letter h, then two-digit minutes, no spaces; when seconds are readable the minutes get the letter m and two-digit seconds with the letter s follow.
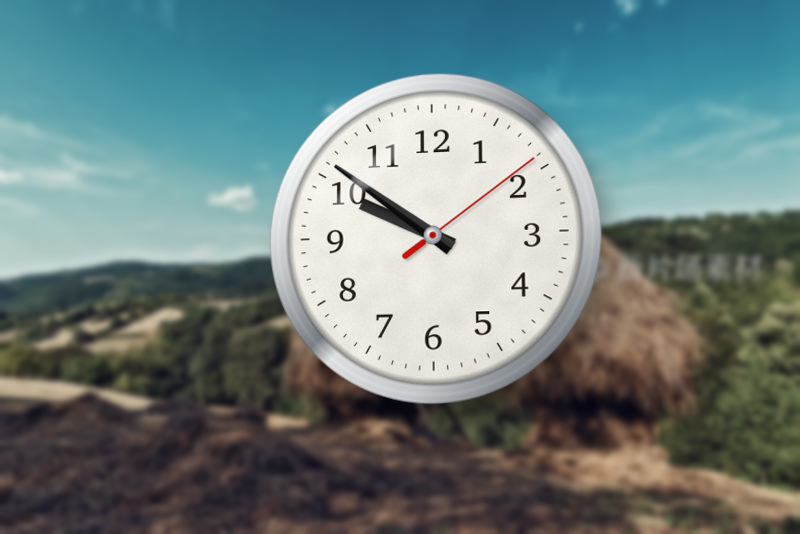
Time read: 9h51m09s
